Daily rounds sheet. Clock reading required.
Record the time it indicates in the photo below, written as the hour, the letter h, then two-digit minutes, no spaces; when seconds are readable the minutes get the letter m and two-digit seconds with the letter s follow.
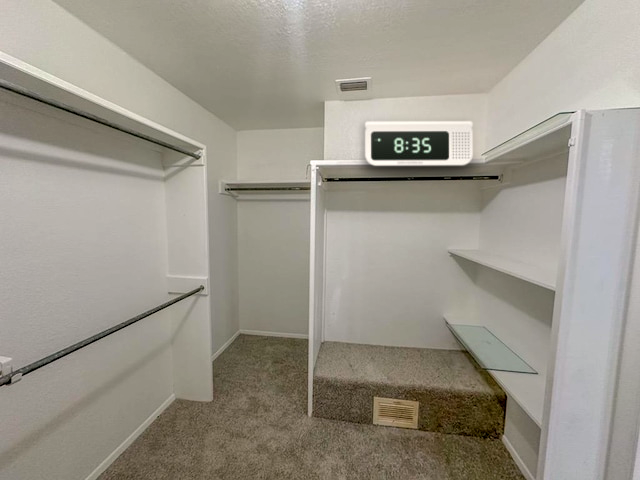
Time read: 8h35
